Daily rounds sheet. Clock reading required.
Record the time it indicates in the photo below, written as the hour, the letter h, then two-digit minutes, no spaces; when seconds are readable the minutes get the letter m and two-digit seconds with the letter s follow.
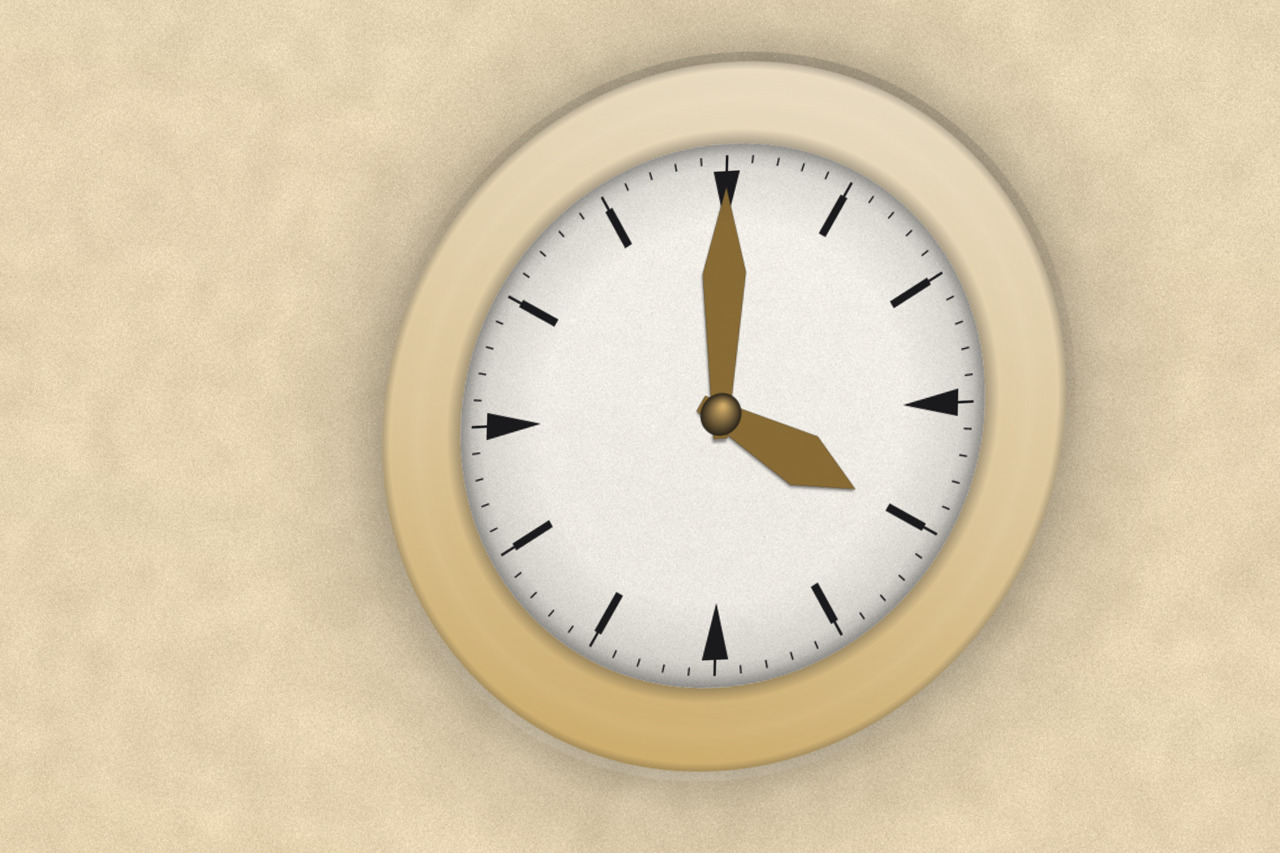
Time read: 4h00
